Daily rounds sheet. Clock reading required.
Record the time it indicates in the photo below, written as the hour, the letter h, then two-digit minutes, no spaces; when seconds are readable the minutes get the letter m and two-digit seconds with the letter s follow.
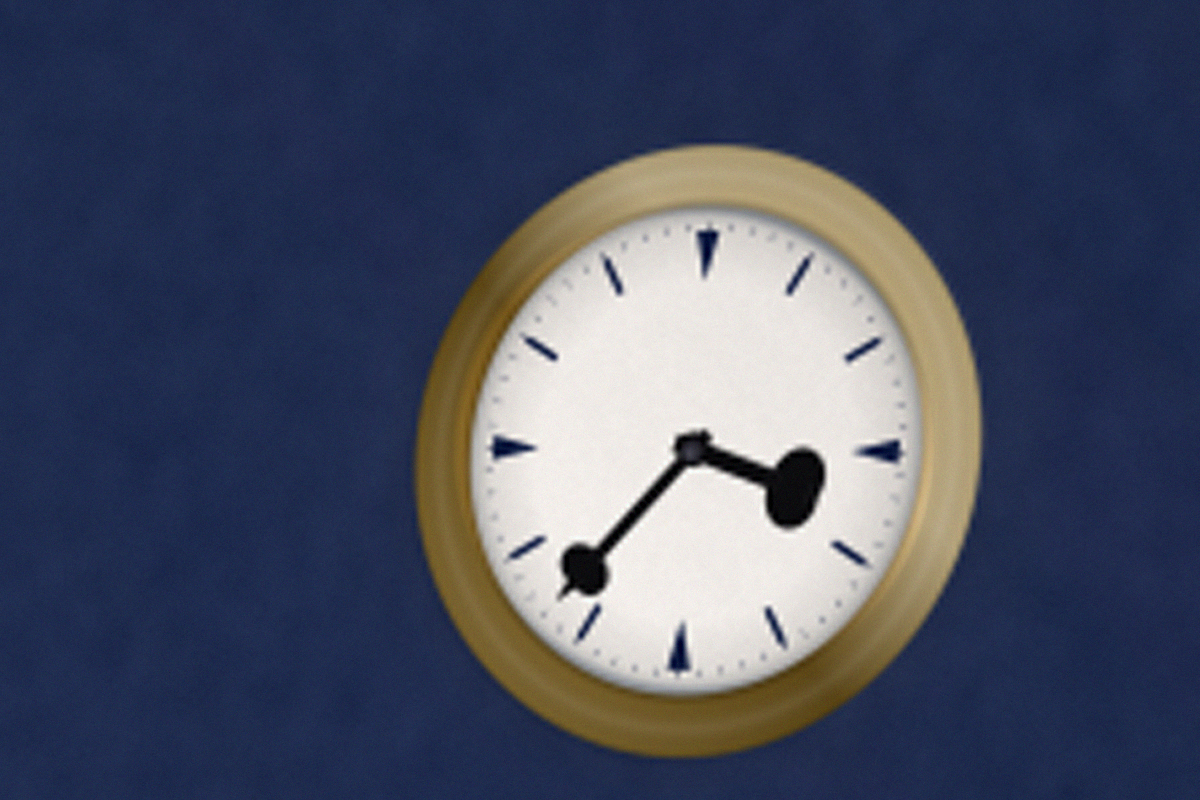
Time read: 3h37
